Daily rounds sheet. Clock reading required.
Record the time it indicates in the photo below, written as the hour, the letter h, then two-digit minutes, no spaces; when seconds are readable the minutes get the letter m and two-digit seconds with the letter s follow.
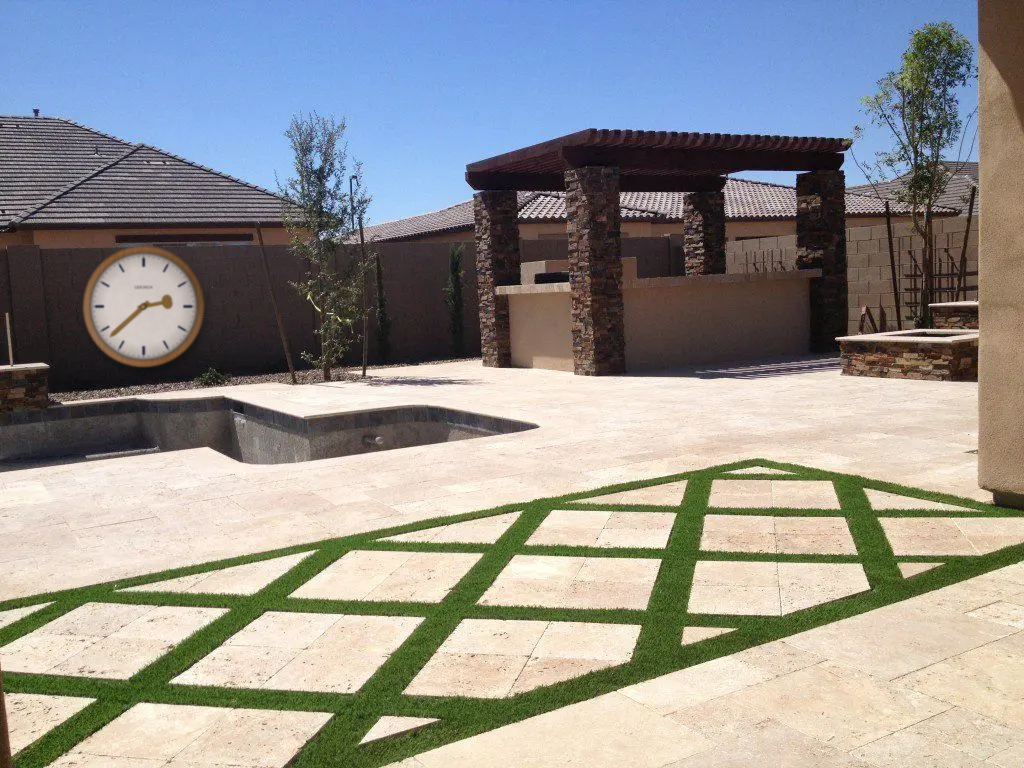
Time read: 2h38
